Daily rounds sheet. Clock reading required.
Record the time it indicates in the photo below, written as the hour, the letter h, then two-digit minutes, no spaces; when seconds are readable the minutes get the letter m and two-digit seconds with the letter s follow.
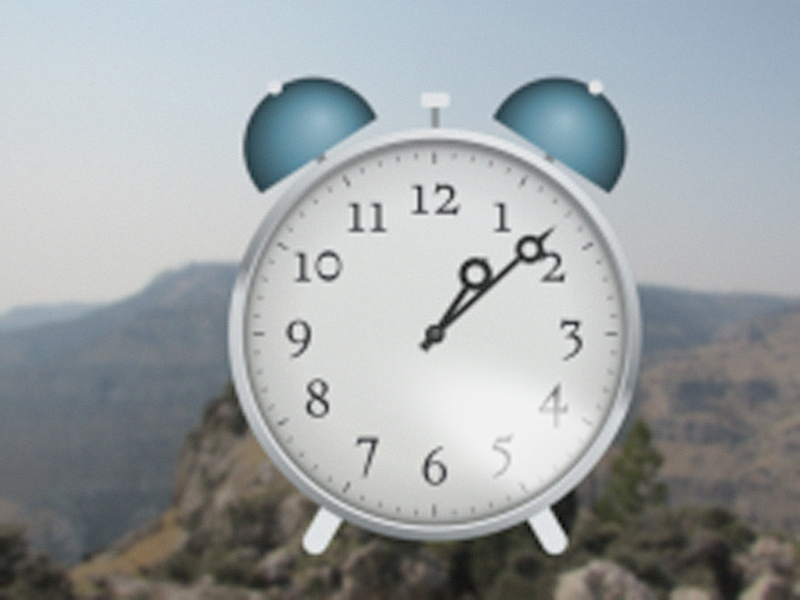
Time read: 1h08
